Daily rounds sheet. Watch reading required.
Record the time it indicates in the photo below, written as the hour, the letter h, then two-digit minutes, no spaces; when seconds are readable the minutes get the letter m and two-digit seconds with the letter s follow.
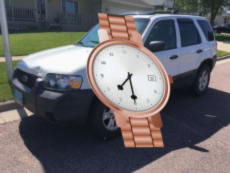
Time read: 7h30
